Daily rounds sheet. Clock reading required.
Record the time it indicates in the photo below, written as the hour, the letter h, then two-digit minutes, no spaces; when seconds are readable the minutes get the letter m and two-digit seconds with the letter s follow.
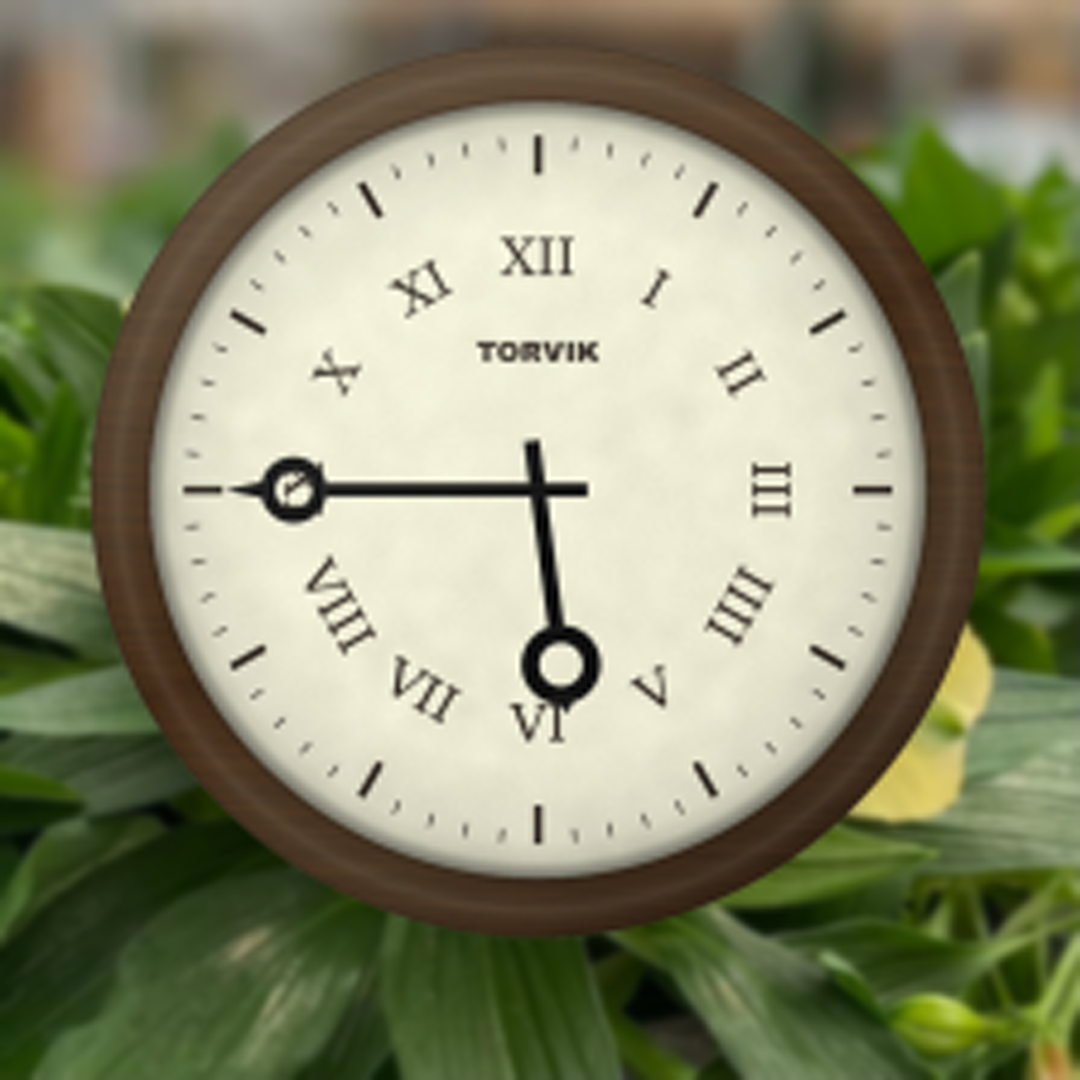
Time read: 5h45
